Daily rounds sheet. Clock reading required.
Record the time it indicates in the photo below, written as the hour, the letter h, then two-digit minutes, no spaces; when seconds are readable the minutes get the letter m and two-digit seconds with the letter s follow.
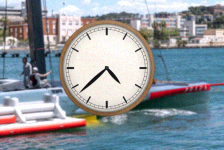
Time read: 4h38
